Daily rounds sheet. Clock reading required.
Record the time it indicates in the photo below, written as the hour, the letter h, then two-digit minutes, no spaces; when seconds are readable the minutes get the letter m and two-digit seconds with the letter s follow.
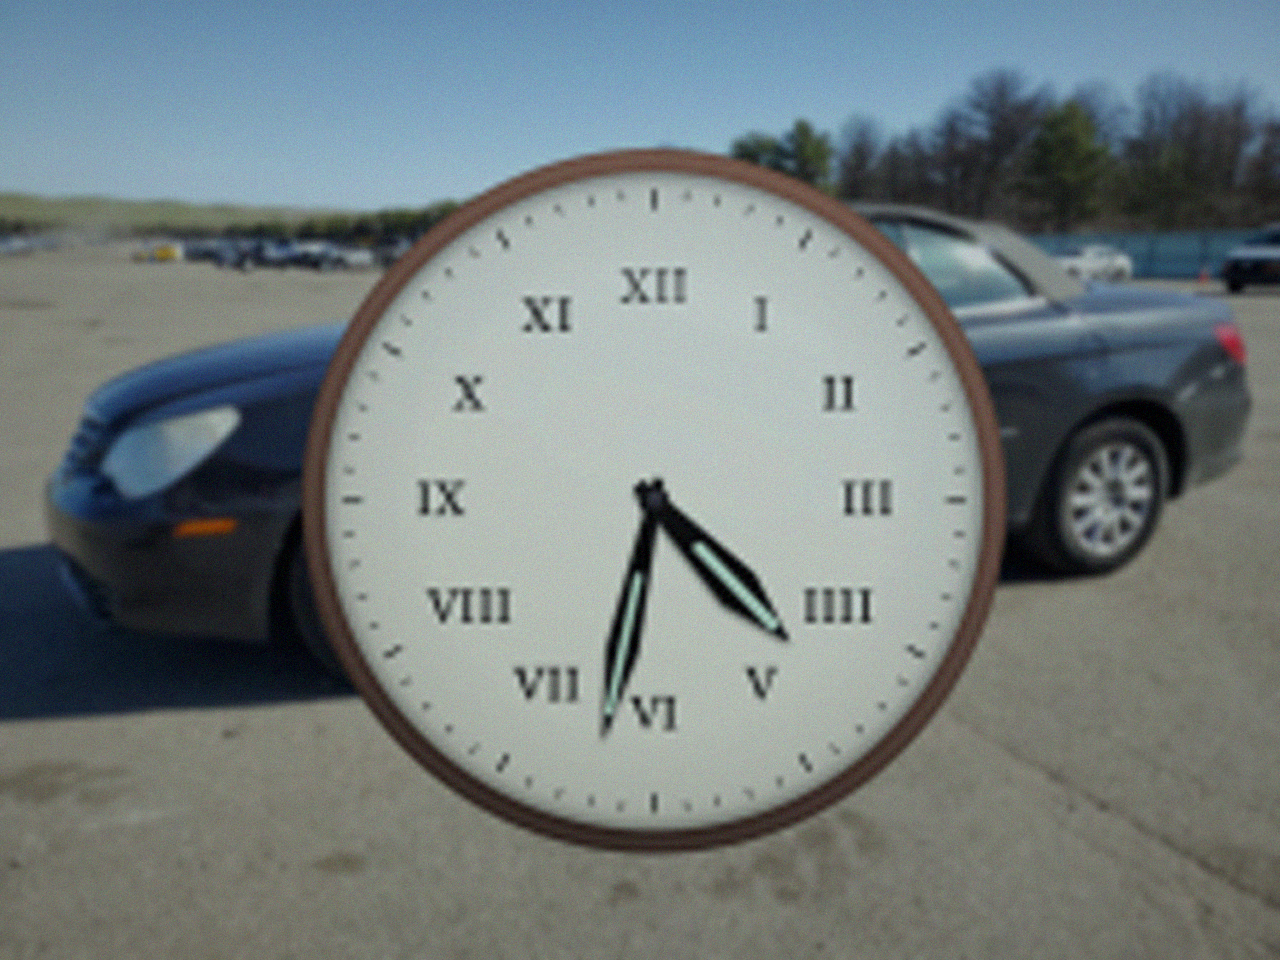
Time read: 4h32
